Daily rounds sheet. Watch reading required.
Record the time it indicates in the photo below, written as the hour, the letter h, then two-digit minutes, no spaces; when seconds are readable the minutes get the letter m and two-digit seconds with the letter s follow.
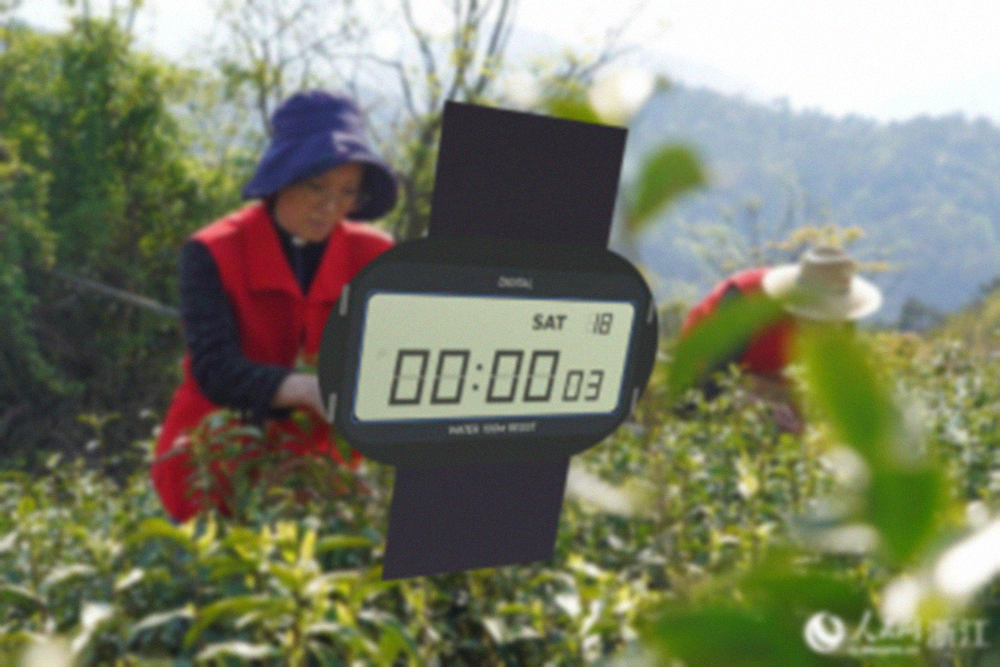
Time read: 0h00m03s
